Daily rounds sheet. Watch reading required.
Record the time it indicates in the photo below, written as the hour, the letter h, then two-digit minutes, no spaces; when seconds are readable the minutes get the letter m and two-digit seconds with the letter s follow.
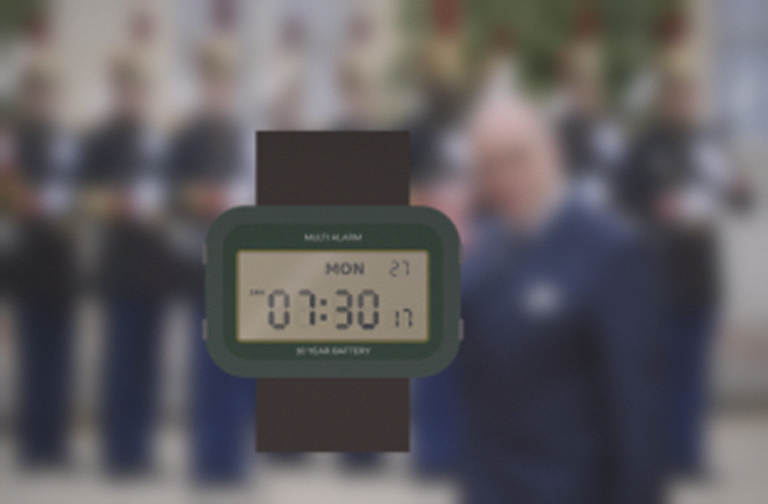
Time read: 7h30m17s
